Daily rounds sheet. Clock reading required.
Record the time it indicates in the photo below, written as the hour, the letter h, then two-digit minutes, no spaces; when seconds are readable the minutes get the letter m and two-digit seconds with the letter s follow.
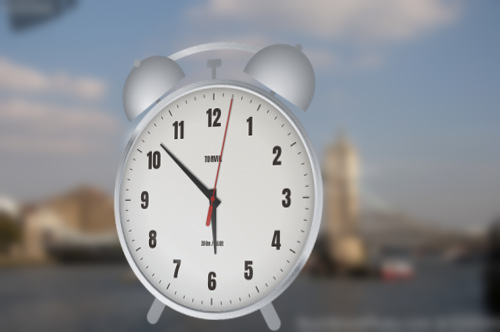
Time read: 5h52m02s
